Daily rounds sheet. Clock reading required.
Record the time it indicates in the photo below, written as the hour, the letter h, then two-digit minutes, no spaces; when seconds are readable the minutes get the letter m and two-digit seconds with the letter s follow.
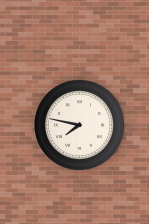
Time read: 7h47
